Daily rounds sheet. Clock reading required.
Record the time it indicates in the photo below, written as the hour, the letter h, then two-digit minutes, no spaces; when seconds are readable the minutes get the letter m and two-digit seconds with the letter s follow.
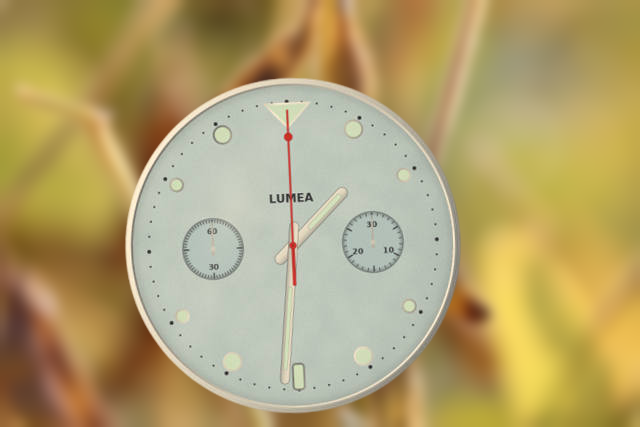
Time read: 1h31
